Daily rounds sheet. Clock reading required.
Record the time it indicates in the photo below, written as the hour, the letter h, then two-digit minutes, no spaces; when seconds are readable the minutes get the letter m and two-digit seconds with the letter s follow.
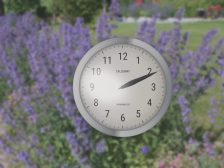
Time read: 2h11
